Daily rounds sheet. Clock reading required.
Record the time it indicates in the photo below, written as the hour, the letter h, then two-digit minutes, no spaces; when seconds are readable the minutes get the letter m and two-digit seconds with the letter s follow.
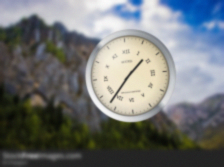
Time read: 1h37
